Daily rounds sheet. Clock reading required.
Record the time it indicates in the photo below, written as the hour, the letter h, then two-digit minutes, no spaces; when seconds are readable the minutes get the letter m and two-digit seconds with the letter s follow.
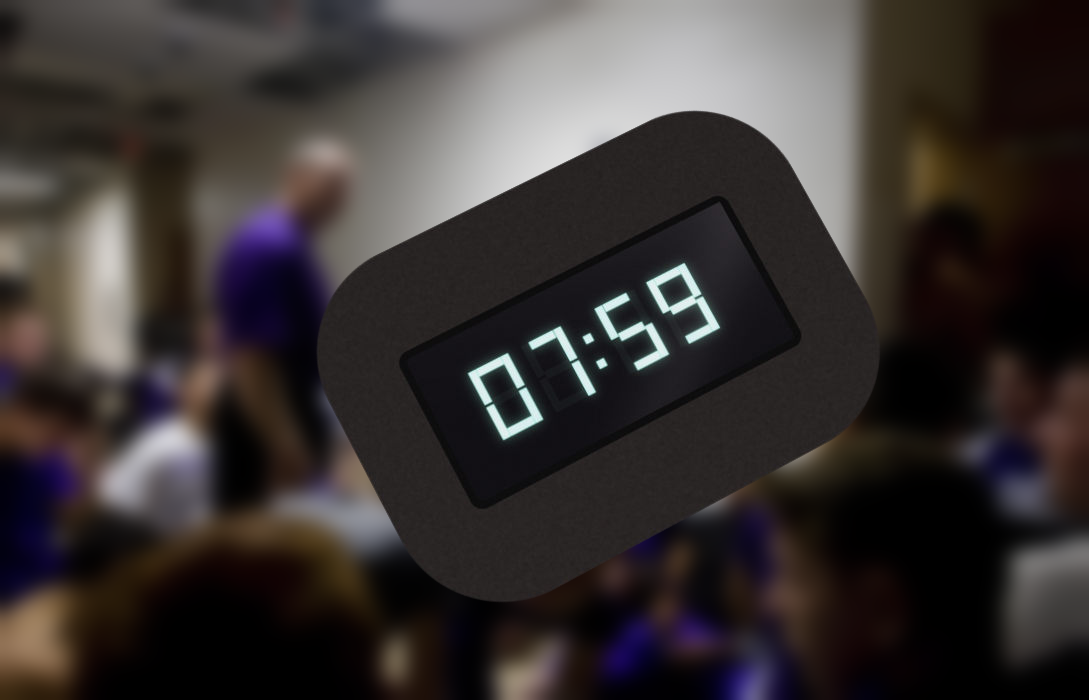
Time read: 7h59
